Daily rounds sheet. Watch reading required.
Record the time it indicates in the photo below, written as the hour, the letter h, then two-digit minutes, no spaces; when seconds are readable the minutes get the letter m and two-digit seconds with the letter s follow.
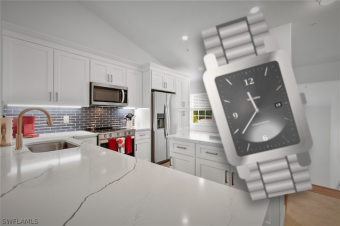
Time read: 11h38
